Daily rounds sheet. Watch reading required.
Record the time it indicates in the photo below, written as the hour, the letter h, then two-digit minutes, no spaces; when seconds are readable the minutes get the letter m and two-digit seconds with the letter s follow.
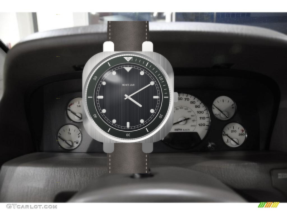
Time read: 4h10
